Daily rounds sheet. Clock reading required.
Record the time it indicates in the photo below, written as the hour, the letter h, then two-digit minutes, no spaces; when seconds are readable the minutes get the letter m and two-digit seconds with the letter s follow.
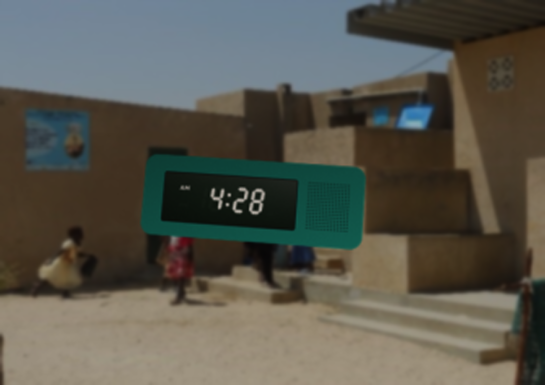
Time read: 4h28
